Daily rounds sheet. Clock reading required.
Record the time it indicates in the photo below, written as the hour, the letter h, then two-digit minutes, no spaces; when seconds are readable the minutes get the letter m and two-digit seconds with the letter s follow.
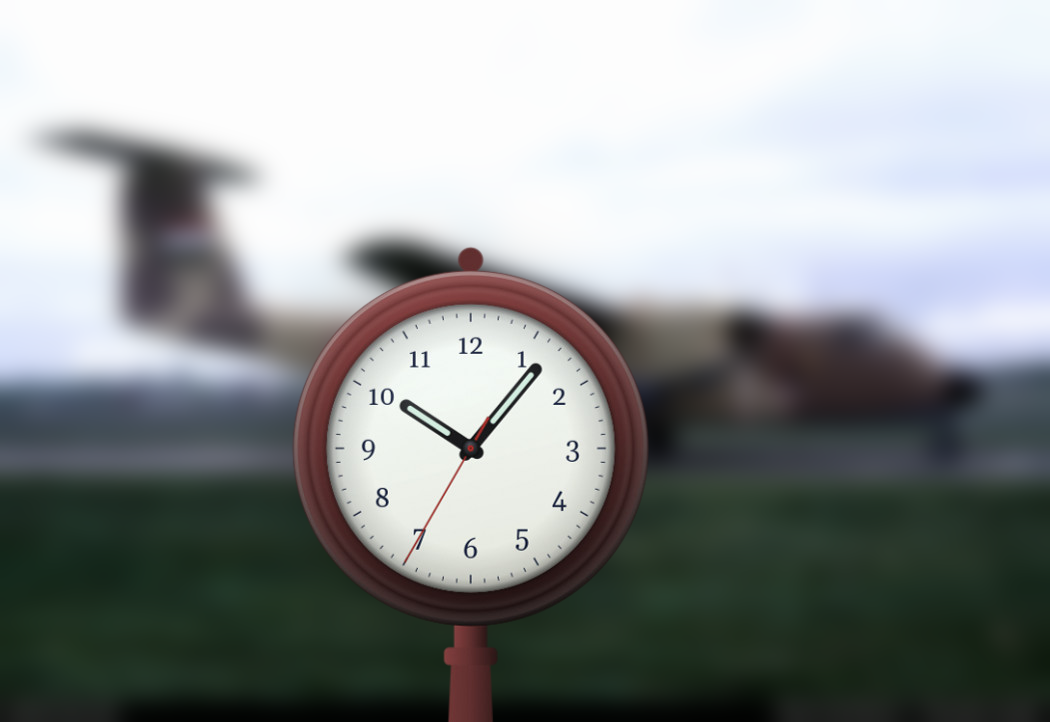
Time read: 10h06m35s
